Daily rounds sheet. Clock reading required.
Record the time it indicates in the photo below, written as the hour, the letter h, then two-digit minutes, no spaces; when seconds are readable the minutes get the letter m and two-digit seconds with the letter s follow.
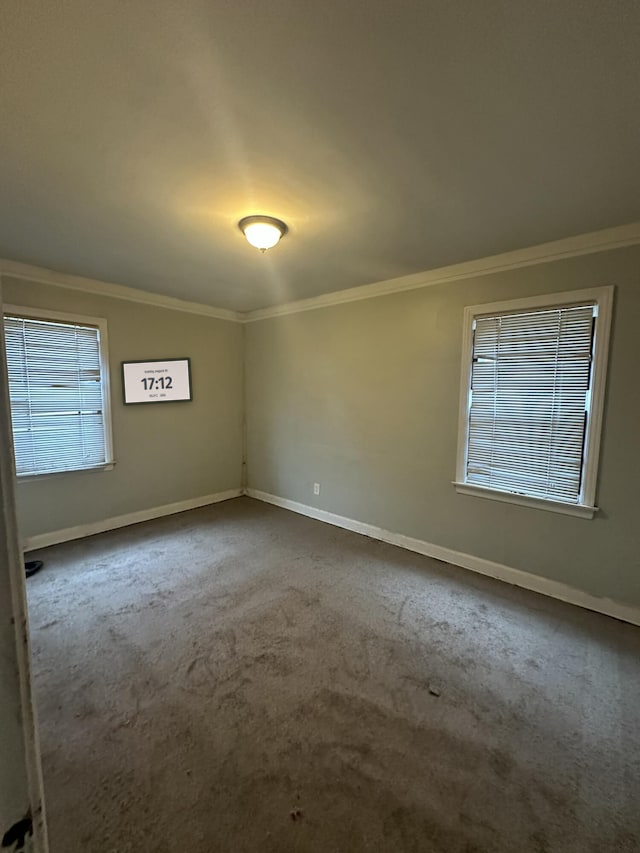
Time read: 17h12
